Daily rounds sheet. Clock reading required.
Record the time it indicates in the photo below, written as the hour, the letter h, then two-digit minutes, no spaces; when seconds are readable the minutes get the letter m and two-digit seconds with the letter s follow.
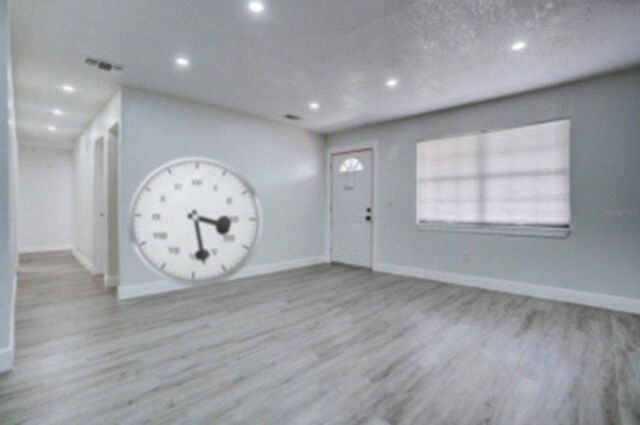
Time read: 3h28
